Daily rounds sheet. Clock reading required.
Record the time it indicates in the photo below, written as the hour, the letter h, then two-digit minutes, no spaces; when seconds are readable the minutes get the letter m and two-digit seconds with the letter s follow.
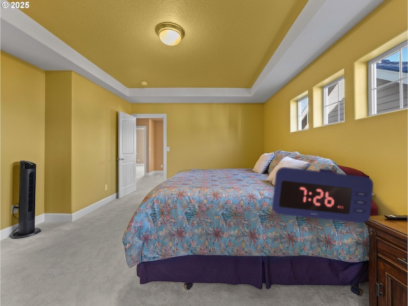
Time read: 7h26
